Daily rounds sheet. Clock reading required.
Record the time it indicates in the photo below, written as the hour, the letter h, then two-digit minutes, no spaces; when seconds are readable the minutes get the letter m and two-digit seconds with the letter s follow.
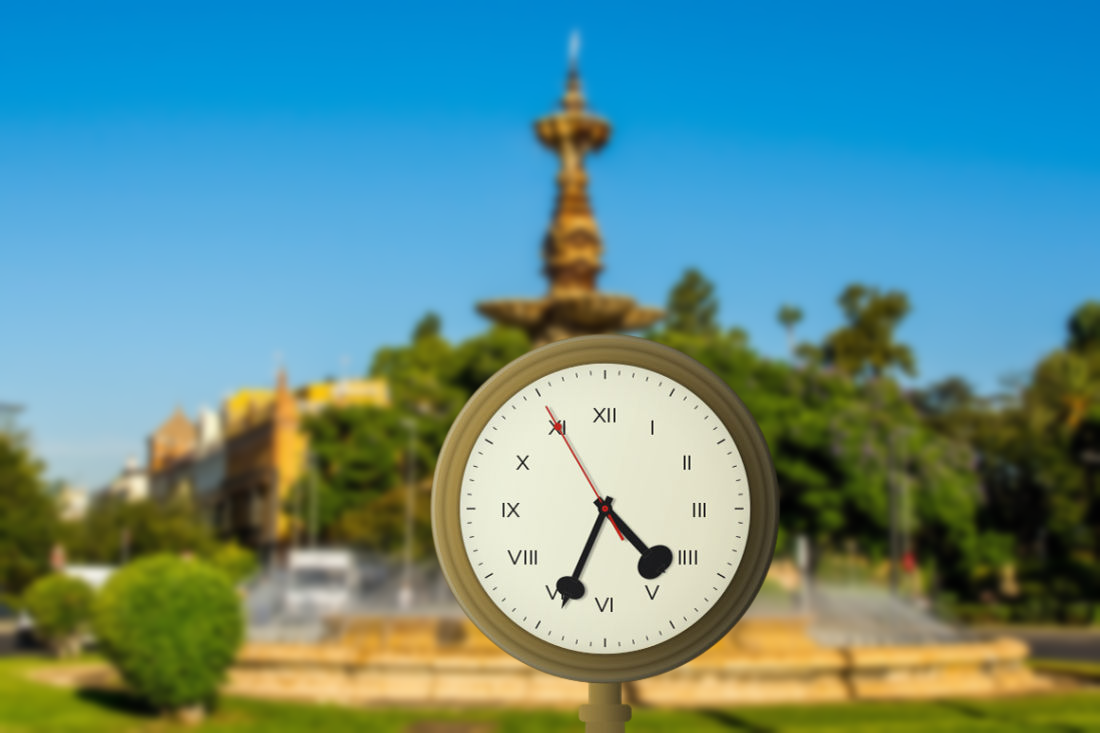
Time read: 4h33m55s
